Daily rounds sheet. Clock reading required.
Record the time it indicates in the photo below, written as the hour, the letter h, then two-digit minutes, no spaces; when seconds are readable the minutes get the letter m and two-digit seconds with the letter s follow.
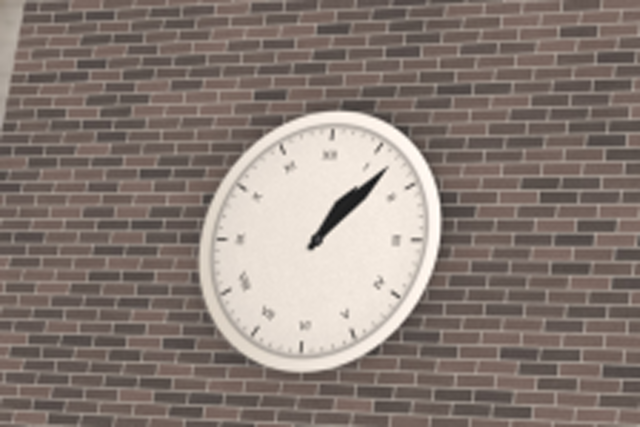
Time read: 1h07
